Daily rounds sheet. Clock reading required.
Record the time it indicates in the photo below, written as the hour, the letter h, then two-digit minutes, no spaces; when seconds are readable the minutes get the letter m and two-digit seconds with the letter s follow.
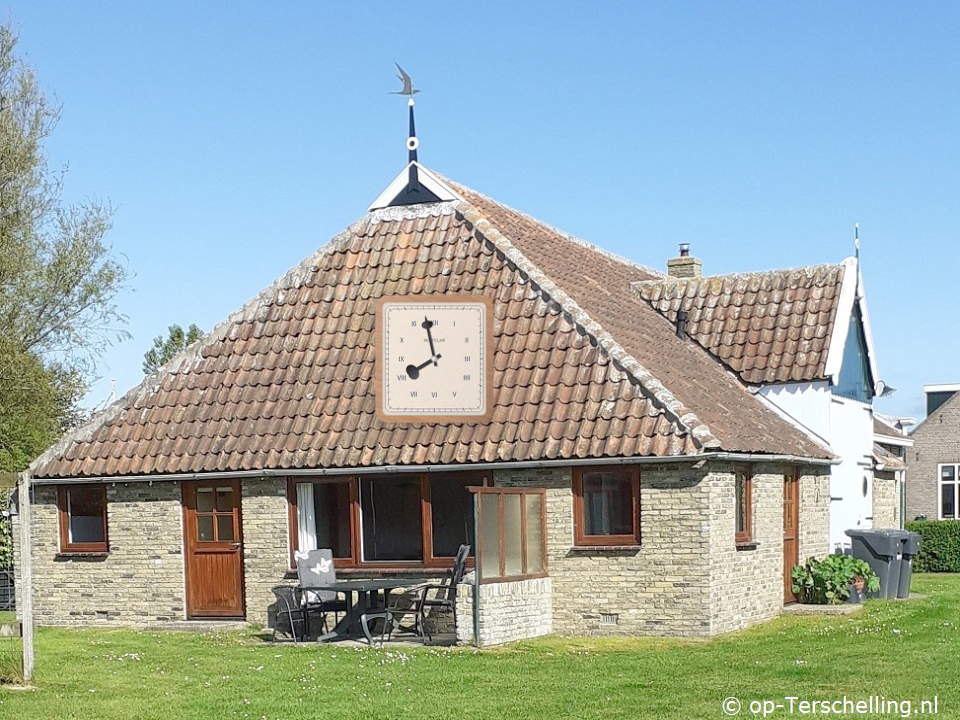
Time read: 7h58
